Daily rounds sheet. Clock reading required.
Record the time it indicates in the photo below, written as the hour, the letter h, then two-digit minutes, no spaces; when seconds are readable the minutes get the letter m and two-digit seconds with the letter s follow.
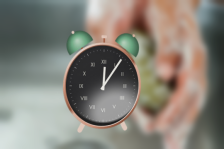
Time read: 12h06
